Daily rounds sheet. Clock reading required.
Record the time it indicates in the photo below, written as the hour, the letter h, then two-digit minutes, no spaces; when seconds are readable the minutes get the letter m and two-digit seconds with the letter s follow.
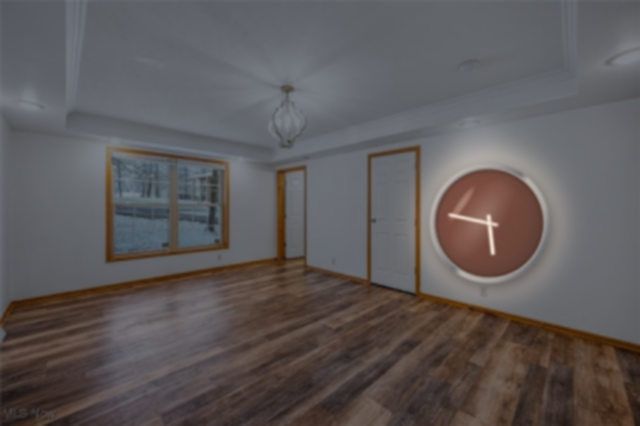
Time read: 5h47
